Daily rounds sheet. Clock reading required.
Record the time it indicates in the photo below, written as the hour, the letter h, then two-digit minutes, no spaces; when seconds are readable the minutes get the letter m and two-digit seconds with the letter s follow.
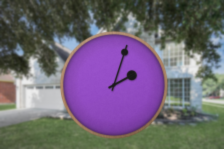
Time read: 2h03
